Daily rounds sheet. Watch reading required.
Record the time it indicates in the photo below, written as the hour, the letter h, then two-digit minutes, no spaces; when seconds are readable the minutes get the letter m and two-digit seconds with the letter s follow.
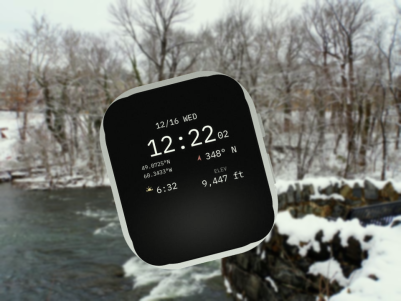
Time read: 12h22m02s
